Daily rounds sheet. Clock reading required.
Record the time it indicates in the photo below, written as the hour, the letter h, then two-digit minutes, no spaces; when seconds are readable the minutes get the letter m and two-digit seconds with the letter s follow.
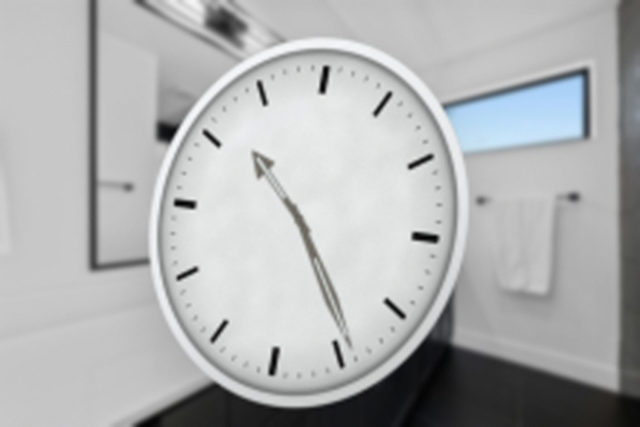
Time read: 10h24
